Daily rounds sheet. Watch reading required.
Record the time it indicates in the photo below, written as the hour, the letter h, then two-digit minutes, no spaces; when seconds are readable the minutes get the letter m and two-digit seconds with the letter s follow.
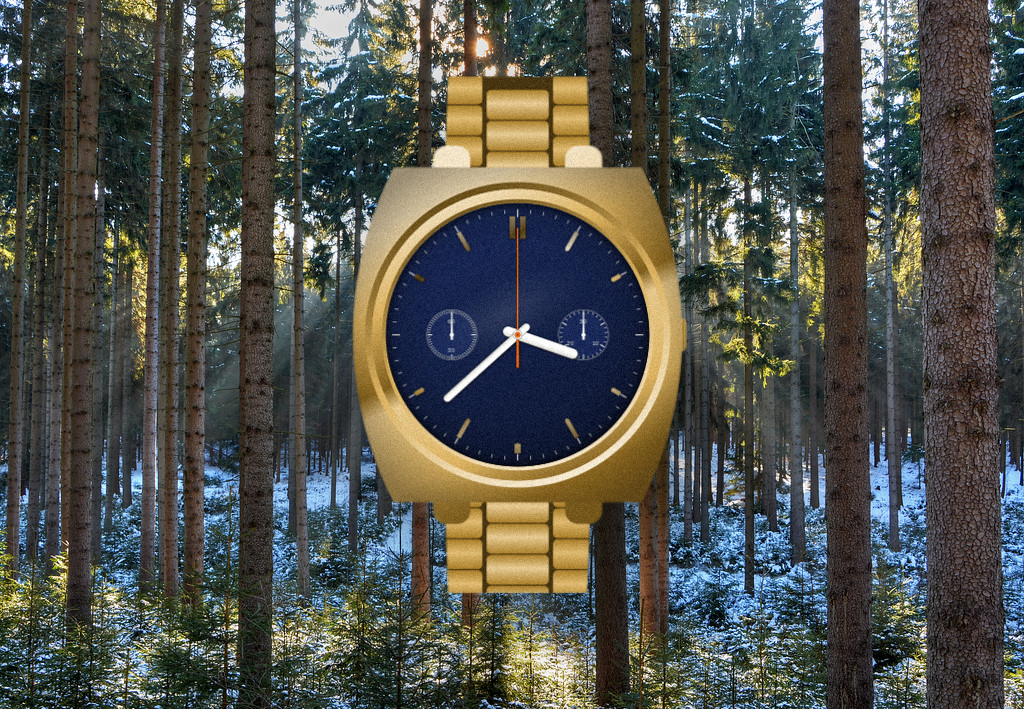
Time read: 3h38
